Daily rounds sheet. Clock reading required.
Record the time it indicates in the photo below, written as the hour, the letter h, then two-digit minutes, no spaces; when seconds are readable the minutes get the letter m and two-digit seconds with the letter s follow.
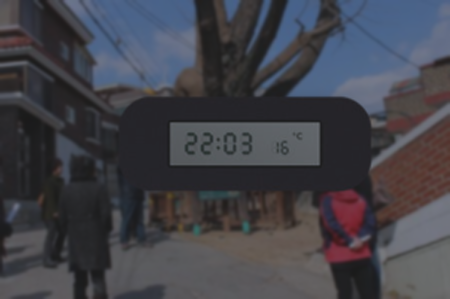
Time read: 22h03
